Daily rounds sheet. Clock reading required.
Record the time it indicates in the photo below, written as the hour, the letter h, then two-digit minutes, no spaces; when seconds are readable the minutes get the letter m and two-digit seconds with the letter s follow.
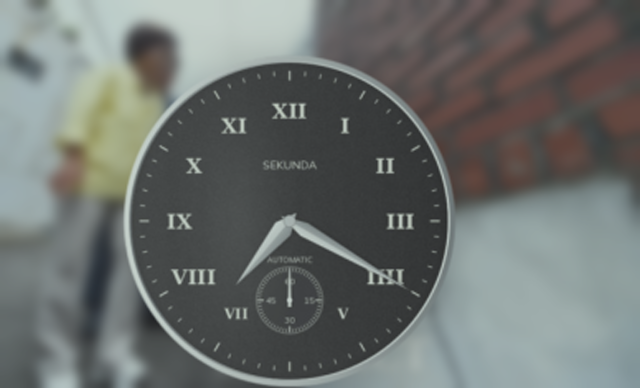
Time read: 7h20
